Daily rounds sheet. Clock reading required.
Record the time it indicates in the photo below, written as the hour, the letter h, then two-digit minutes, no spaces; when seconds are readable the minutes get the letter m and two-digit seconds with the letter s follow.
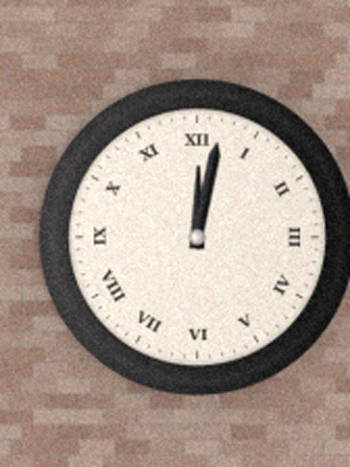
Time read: 12h02
